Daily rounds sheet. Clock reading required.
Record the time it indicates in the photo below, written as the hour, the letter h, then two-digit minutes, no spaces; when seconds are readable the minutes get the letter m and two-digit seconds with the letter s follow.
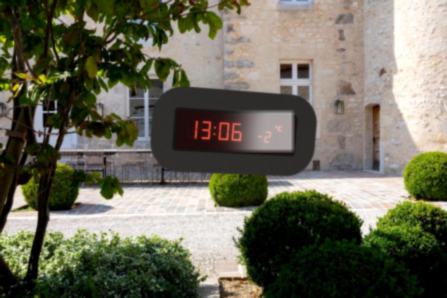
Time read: 13h06
